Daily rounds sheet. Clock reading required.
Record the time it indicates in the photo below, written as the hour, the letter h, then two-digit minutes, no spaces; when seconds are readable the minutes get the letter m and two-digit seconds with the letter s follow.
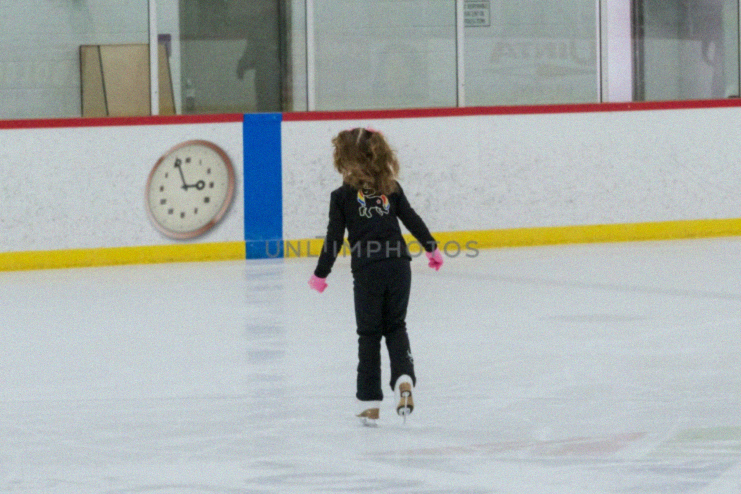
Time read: 2h56
